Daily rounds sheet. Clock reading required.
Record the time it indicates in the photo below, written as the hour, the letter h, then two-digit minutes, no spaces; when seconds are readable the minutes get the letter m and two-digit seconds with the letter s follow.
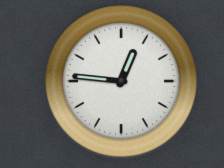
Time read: 12h46
